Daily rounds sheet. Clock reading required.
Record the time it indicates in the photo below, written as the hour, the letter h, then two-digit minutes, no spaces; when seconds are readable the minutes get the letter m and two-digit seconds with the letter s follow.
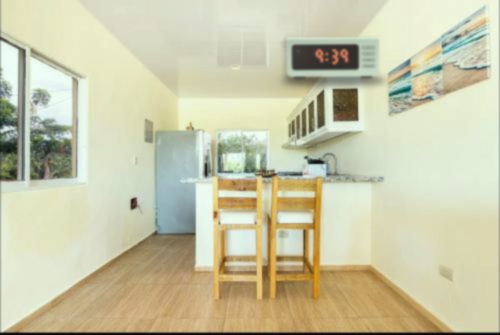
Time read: 9h39
